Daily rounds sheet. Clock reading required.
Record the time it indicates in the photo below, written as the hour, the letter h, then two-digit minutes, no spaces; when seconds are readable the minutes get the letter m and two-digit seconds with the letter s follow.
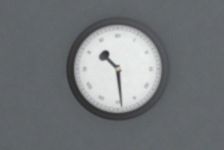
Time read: 10h29
